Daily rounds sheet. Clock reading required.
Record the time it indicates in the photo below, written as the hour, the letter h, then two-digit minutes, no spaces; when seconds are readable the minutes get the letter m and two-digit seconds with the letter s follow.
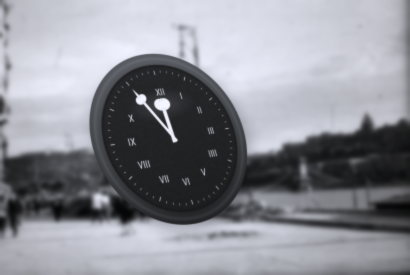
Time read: 11h55
